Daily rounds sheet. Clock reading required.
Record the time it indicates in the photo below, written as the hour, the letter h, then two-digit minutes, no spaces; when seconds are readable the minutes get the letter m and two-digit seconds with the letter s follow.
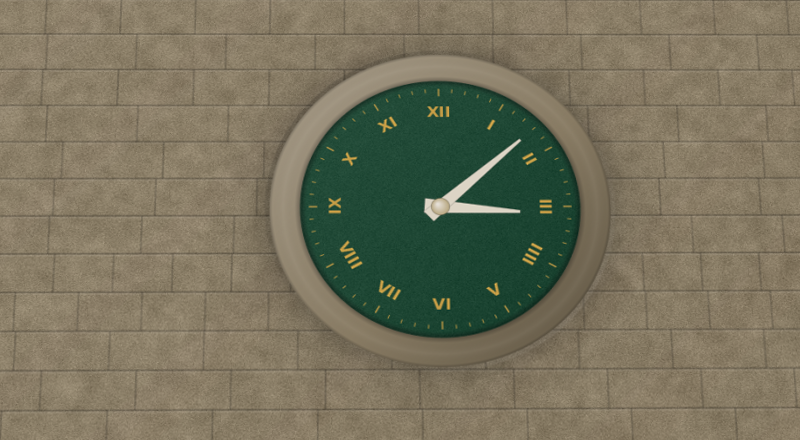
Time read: 3h08
